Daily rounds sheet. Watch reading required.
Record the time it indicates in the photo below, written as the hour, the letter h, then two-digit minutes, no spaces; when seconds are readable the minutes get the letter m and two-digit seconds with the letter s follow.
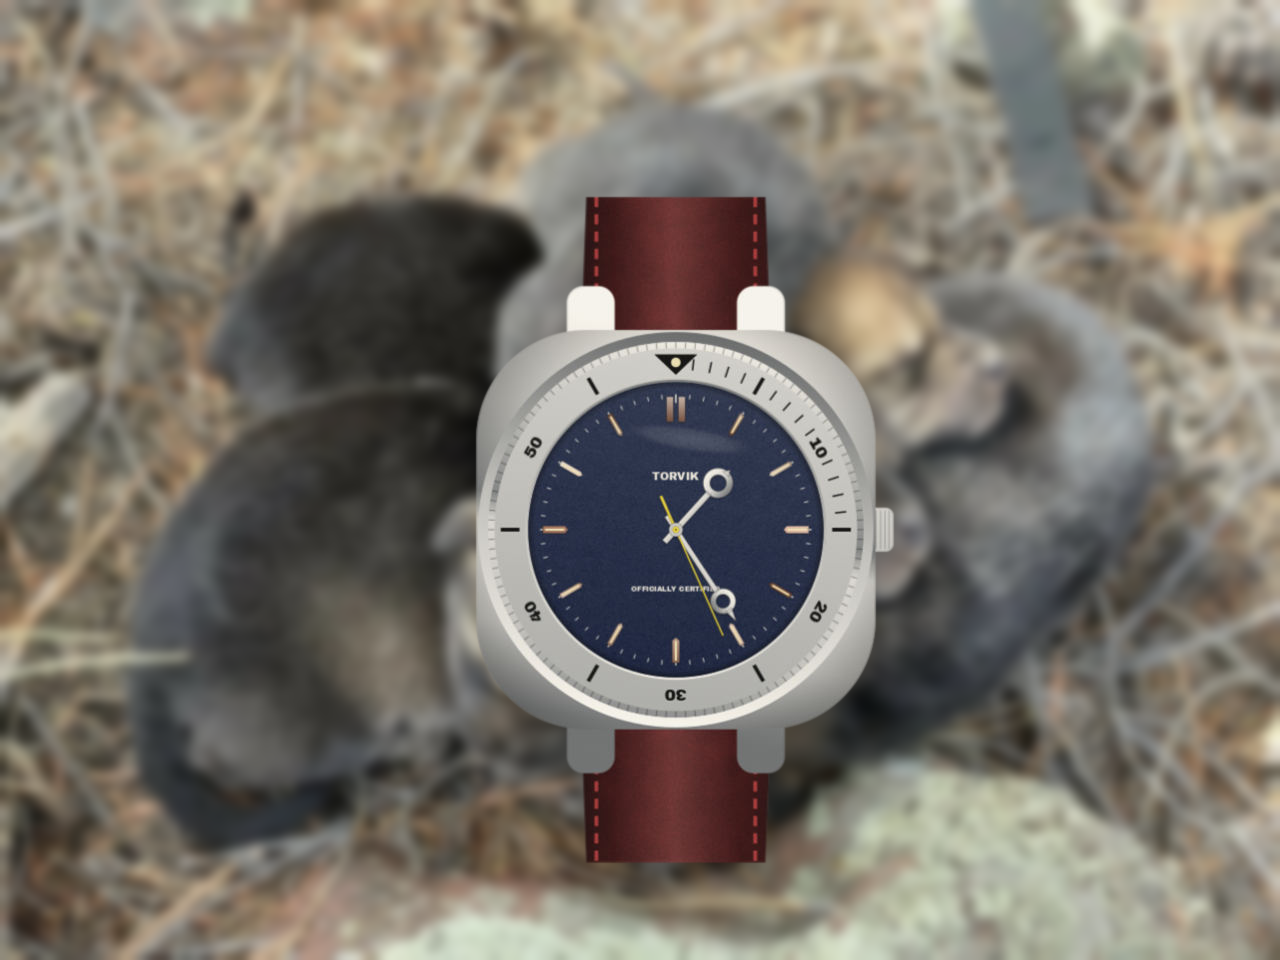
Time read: 1h24m26s
